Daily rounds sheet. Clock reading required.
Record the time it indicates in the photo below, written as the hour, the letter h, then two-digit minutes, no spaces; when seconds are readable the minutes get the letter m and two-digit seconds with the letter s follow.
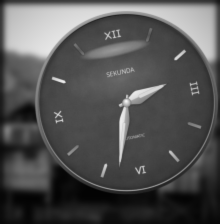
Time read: 2h33
